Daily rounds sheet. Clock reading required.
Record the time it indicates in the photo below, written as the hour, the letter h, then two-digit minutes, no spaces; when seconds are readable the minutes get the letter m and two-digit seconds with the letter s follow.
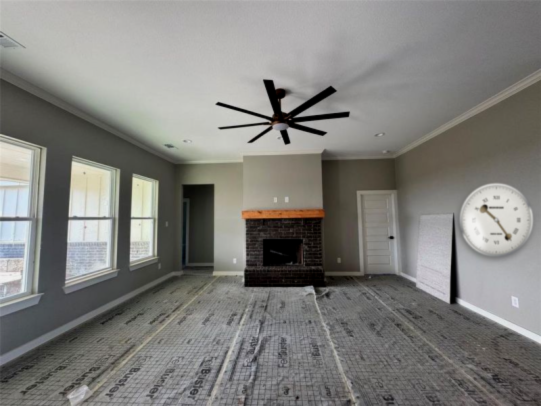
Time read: 10h24
